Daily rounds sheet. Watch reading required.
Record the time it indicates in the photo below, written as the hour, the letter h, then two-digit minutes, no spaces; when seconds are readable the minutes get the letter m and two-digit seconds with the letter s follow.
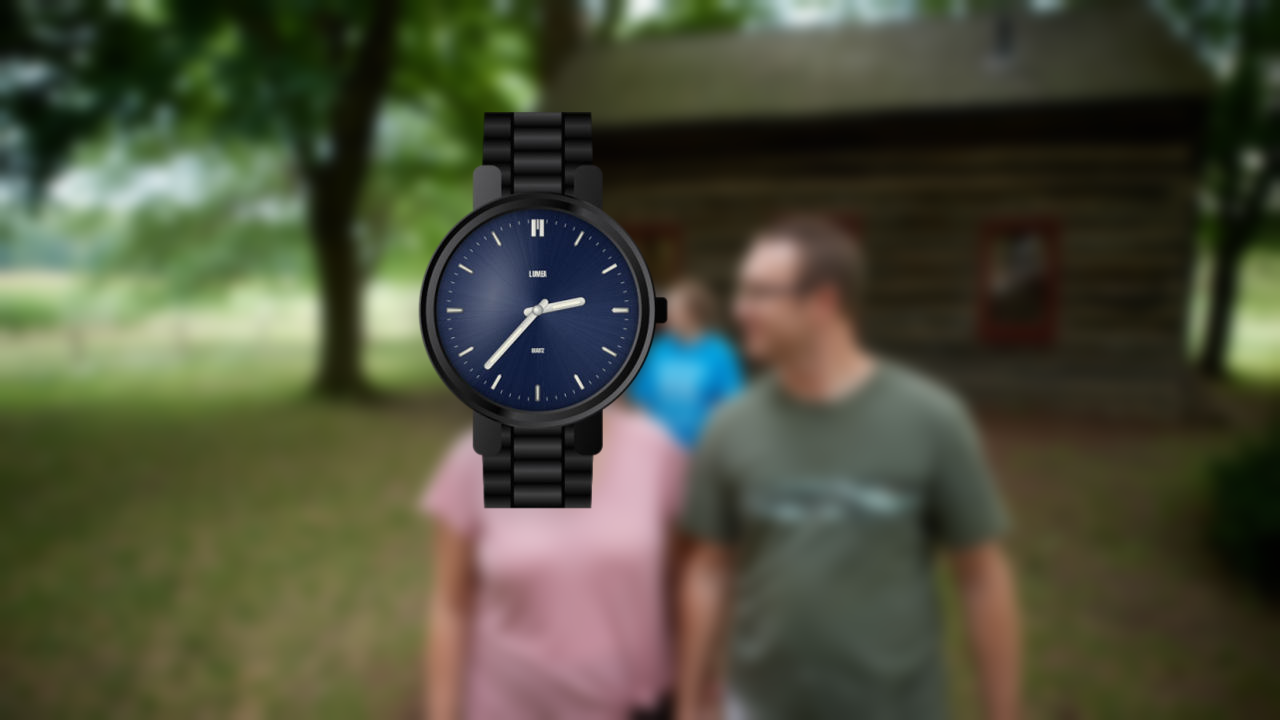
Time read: 2h37
